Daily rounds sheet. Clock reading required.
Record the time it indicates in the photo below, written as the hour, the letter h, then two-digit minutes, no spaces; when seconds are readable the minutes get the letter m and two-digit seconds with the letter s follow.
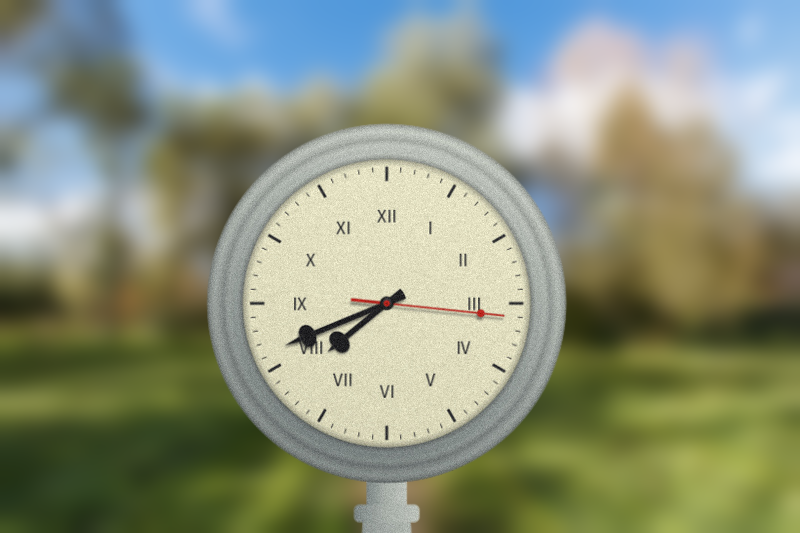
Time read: 7h41m16s
